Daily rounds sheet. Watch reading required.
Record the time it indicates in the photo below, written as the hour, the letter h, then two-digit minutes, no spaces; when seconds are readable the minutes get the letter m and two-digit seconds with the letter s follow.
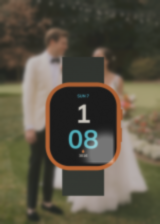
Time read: 1h08
